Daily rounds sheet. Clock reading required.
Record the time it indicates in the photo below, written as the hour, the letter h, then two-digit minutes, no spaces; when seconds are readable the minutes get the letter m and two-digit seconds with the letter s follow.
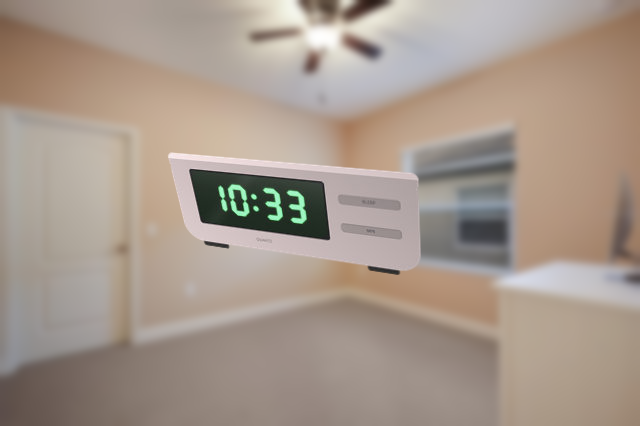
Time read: 10h33
